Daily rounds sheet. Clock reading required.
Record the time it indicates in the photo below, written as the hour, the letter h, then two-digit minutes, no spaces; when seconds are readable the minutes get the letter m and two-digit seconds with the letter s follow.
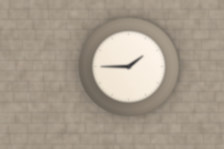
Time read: 1h45
